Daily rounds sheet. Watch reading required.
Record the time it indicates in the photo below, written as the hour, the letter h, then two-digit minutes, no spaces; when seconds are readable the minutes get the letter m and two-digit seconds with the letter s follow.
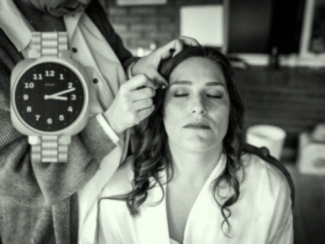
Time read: 3h12
